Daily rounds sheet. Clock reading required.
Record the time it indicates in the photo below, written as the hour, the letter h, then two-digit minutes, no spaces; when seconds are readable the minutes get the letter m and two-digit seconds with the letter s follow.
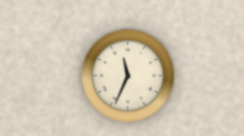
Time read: 11h34
